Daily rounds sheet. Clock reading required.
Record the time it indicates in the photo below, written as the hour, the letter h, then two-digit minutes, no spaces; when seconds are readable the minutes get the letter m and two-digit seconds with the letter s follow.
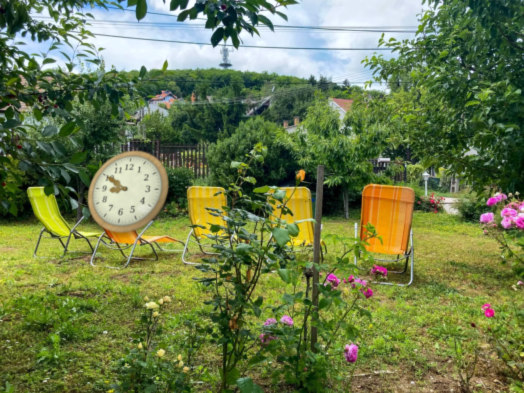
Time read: 8h50
